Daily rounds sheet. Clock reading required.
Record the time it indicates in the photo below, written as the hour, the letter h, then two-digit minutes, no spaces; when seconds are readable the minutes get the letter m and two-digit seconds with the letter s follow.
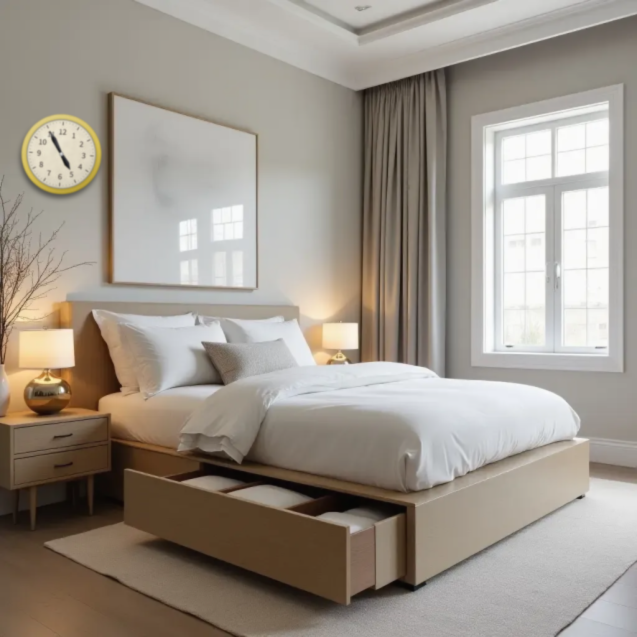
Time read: 4h55
